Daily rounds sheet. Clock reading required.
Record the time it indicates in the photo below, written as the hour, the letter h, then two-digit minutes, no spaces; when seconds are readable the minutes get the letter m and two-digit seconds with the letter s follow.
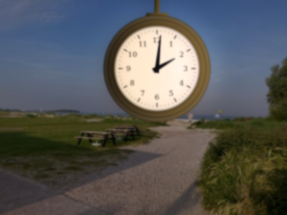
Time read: 2h01
